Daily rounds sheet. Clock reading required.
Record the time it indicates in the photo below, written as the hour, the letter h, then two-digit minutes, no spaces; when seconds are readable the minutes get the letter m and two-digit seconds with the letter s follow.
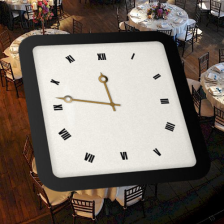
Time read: 11h47
